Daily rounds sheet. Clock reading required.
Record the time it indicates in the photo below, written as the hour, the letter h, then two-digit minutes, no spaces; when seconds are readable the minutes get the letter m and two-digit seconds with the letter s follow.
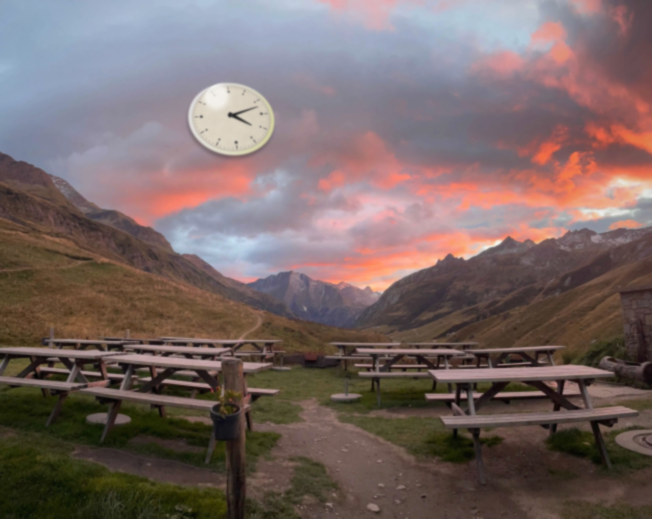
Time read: 4h12
